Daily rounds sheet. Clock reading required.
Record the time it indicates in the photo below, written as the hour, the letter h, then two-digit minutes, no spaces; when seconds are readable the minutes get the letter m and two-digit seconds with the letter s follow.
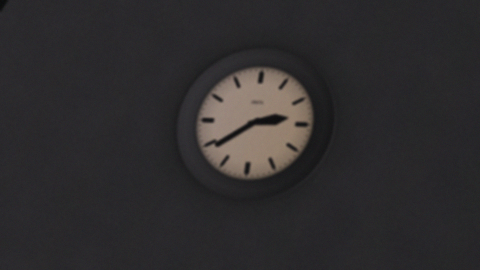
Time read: 2h39
